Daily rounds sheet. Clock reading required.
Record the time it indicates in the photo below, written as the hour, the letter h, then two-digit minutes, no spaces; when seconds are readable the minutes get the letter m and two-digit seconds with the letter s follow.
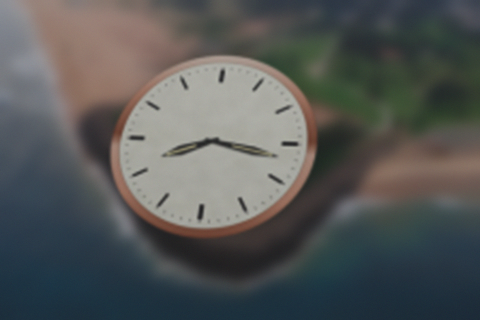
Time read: 8h17
